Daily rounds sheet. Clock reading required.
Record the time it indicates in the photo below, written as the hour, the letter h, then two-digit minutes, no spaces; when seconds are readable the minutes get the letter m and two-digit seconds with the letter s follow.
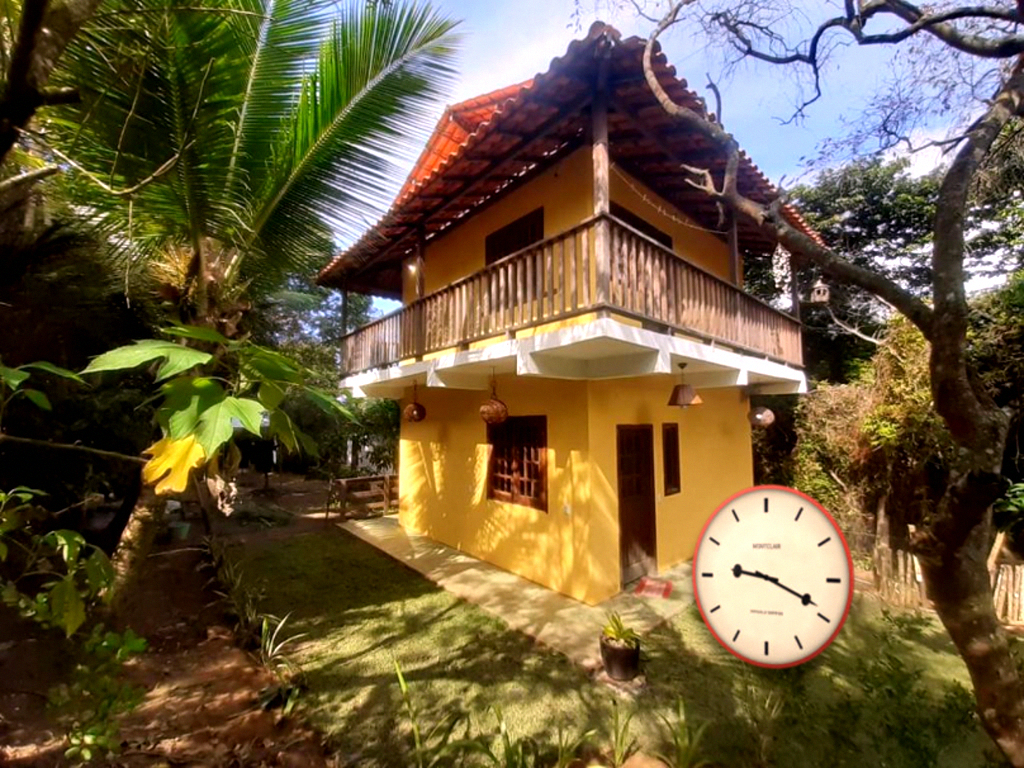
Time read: 9h19
